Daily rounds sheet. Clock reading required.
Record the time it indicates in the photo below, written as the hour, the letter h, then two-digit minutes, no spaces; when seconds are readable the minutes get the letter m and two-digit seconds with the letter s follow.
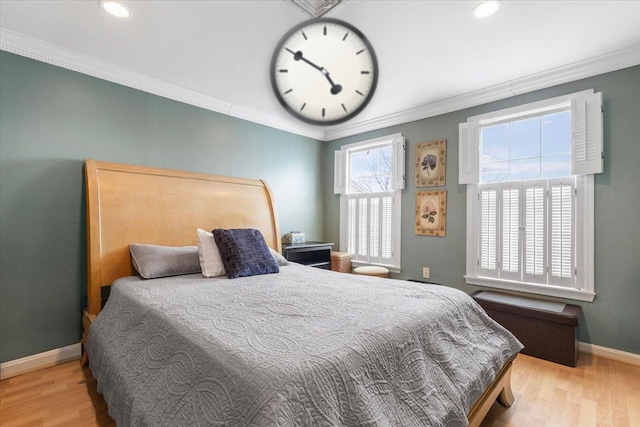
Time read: 4h50
